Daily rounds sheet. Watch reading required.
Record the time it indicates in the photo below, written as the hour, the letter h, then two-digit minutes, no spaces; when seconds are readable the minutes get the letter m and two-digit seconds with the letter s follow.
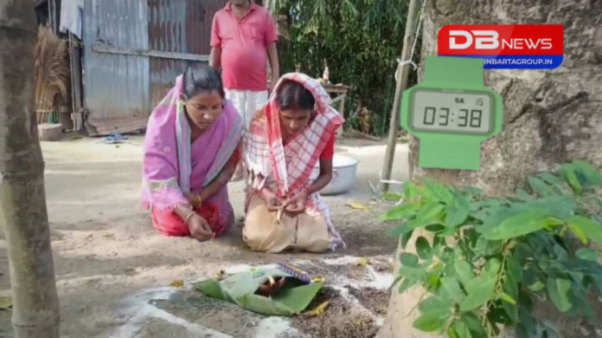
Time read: 3h38
